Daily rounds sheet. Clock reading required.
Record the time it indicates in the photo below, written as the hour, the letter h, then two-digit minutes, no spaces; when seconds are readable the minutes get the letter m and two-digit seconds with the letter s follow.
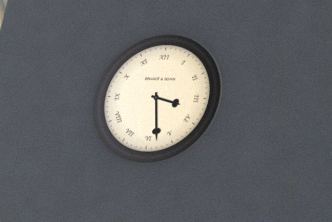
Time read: 3h28
